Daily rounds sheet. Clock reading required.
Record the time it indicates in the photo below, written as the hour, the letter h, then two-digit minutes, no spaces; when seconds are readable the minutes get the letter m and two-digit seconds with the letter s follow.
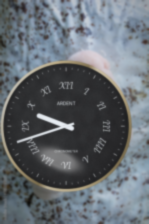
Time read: 9h42
